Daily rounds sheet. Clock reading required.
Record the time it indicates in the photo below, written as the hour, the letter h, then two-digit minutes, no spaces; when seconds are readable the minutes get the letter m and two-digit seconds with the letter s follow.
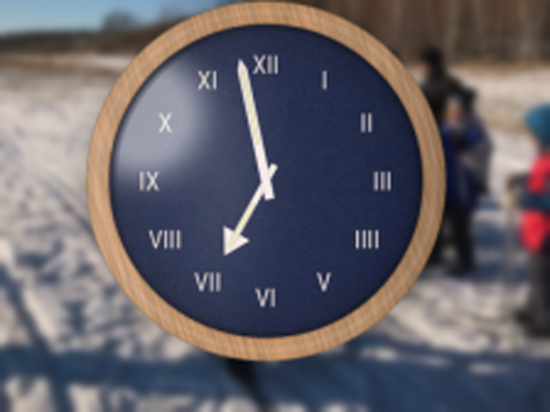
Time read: 6h58
